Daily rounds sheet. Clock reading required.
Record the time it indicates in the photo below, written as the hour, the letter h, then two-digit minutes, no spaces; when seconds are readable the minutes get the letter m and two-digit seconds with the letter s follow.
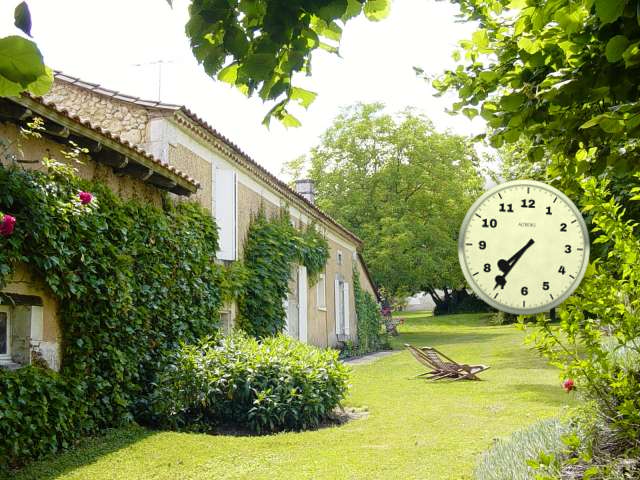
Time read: 7h36
